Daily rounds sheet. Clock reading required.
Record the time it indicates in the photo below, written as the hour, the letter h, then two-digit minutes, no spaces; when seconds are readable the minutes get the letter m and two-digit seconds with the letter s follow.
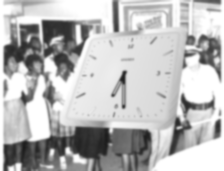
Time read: 6h28
